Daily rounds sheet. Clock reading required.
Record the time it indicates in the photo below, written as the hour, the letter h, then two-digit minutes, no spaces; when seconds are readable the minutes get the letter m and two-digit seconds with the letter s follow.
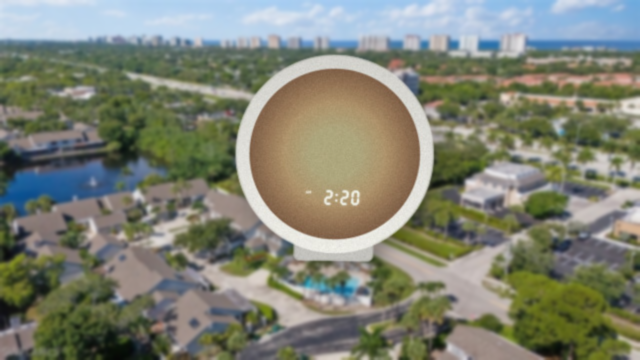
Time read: 2h20
